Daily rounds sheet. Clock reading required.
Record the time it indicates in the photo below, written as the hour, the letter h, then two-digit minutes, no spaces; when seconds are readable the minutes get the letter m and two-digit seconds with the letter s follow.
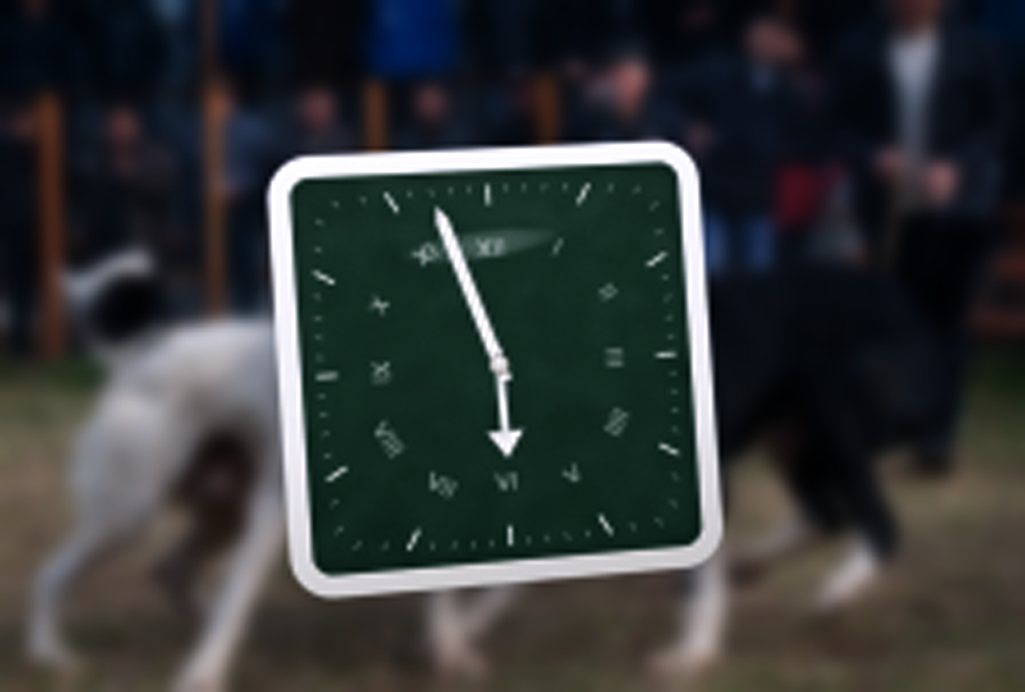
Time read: 5h57
